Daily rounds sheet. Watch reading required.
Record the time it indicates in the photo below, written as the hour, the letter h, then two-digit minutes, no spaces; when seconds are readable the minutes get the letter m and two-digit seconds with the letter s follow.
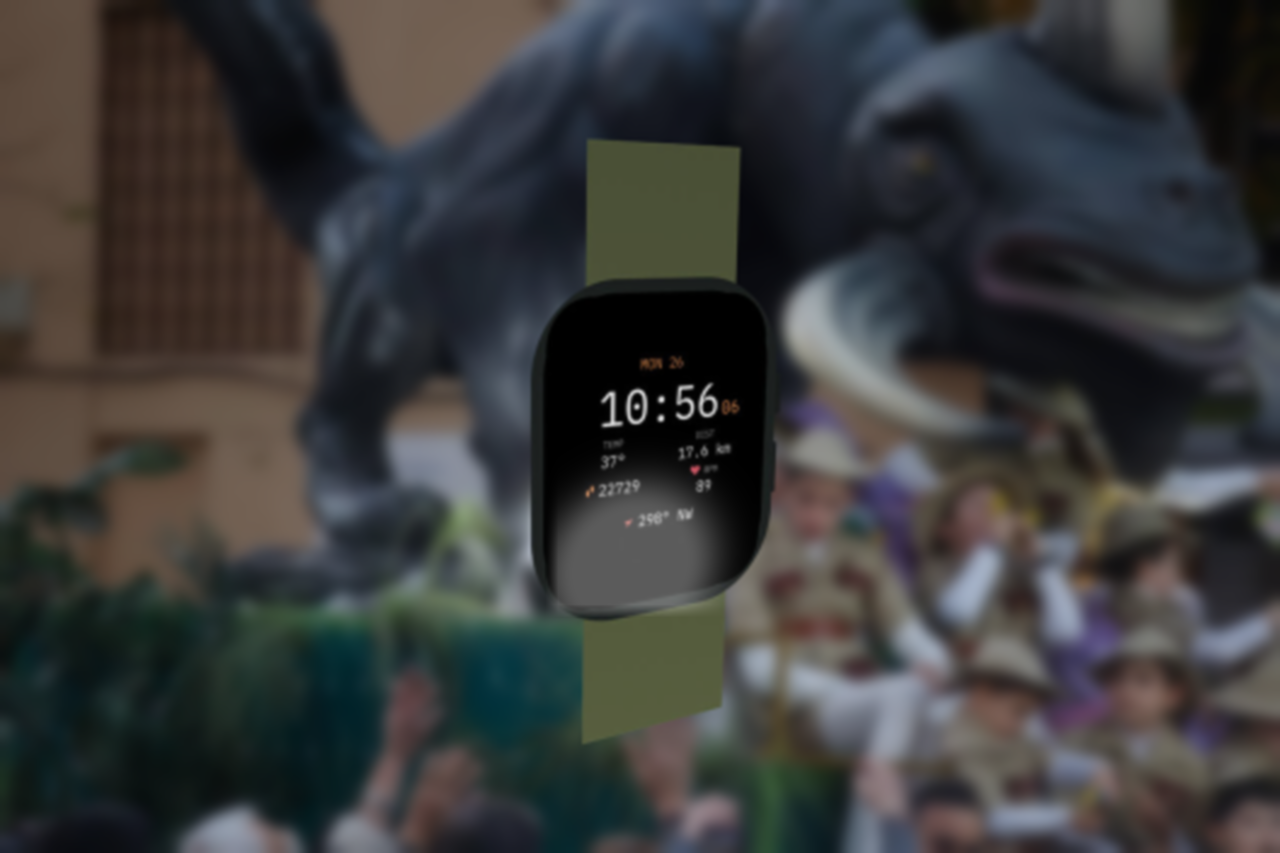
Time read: 10h56
